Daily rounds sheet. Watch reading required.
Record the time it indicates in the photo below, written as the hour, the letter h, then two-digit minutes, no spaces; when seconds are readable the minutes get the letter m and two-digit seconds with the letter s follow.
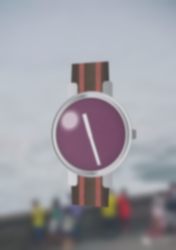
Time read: 11h27
